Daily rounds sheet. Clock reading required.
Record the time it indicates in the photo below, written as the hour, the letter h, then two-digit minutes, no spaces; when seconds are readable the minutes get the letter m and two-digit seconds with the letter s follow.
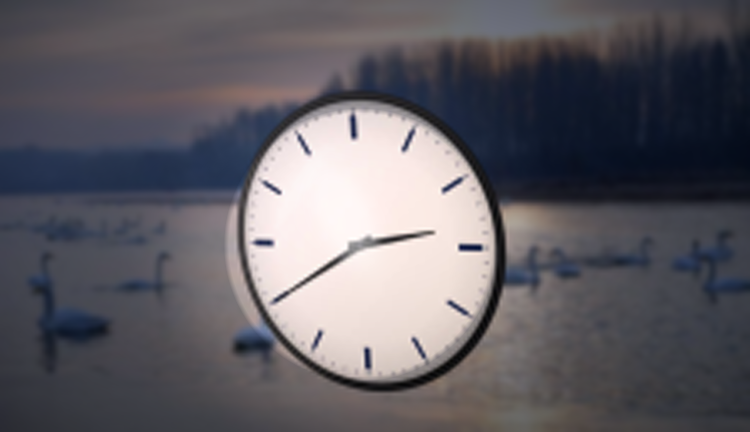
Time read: 2h40
